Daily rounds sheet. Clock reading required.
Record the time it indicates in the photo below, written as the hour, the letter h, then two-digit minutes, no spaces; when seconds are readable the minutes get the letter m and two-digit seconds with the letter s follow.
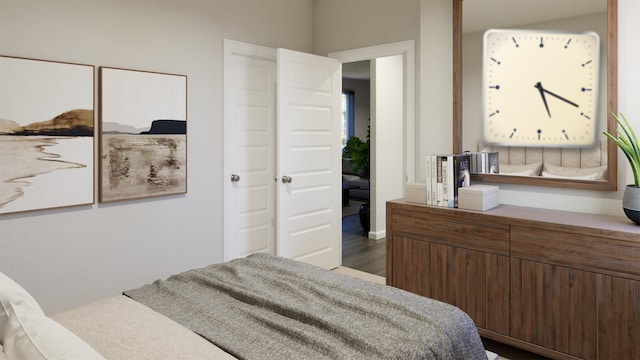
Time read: 5h19
